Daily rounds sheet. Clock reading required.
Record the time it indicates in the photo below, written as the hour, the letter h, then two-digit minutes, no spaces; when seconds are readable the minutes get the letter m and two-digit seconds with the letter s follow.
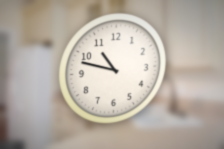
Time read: 10h48
